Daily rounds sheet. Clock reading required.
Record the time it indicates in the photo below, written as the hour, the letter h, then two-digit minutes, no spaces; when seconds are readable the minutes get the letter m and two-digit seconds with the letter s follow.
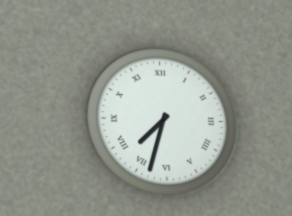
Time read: 7h33
